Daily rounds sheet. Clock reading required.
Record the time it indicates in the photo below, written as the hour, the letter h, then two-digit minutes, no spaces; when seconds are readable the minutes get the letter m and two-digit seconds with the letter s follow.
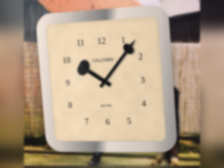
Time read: 10h07
